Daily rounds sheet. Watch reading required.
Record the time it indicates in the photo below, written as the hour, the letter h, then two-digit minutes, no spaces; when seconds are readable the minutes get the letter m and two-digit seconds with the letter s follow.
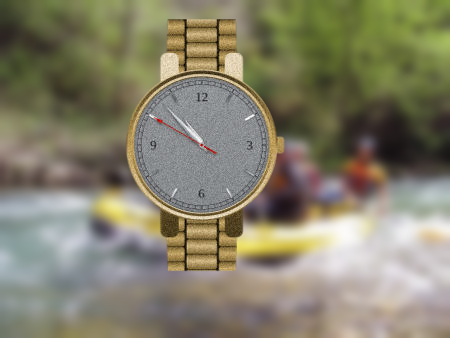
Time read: 10h52m50s
